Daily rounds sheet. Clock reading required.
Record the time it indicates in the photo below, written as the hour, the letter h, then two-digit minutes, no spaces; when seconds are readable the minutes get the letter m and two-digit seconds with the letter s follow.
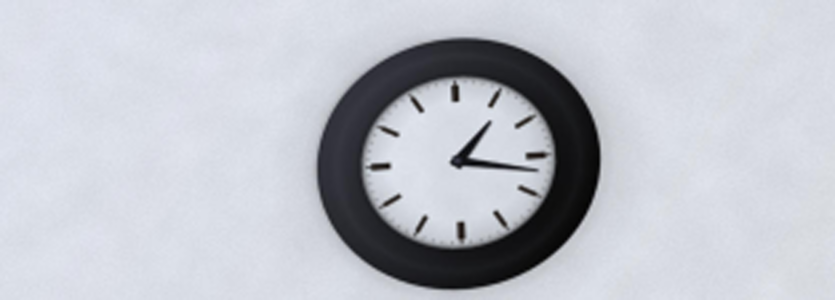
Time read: 1h17
